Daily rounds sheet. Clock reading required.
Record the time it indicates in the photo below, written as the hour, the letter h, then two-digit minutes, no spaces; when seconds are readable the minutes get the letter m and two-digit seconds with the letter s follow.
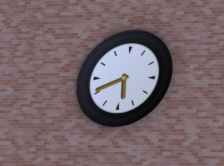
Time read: 5h41
